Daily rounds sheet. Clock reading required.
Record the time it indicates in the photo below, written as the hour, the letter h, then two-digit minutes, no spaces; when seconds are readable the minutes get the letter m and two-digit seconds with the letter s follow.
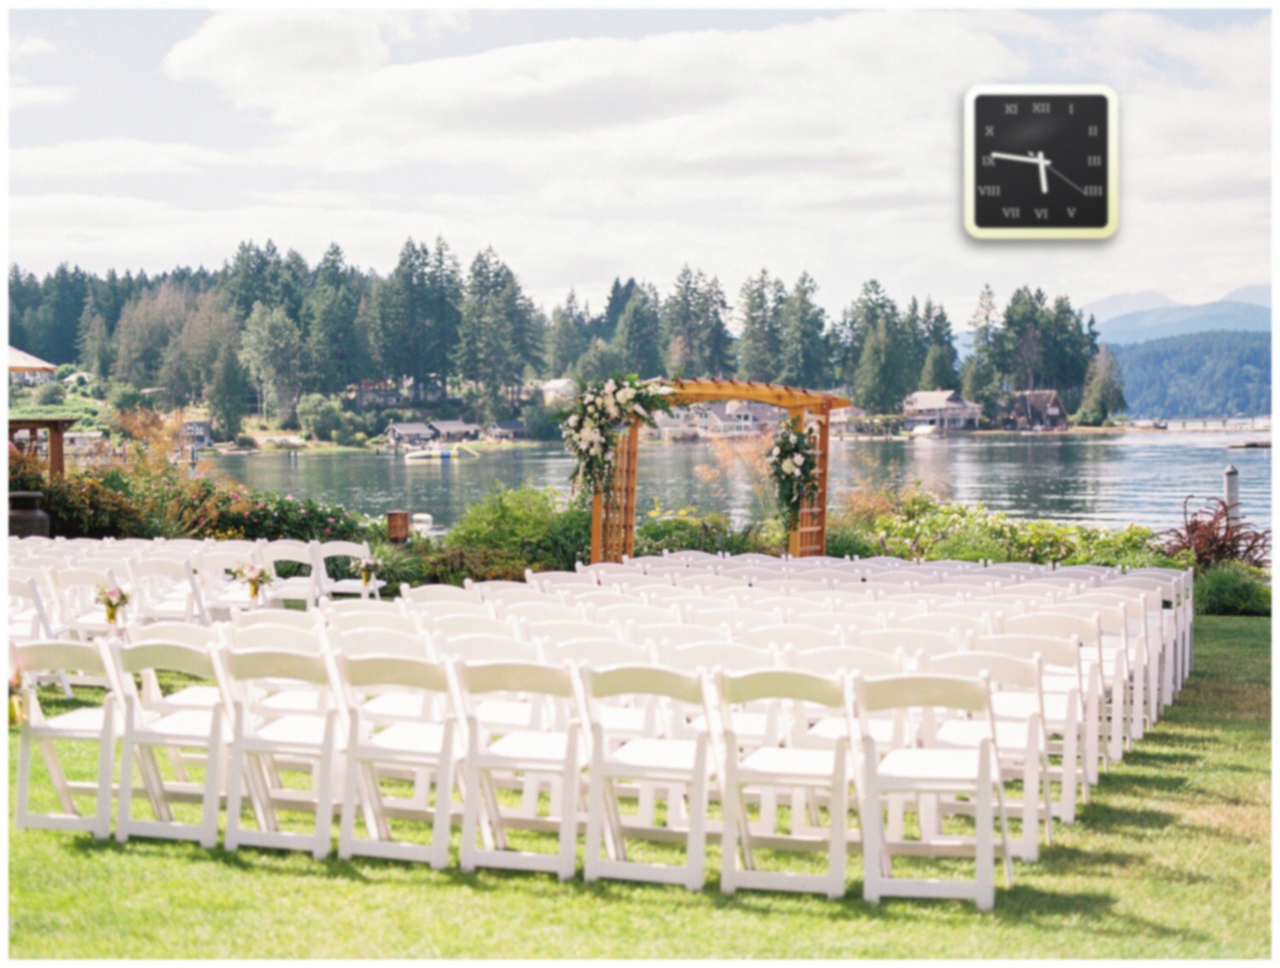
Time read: 5h46m21s
